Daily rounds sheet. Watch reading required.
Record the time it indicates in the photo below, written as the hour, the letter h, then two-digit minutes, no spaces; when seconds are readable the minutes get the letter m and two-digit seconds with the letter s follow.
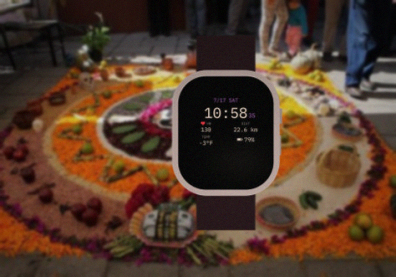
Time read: 10h58
